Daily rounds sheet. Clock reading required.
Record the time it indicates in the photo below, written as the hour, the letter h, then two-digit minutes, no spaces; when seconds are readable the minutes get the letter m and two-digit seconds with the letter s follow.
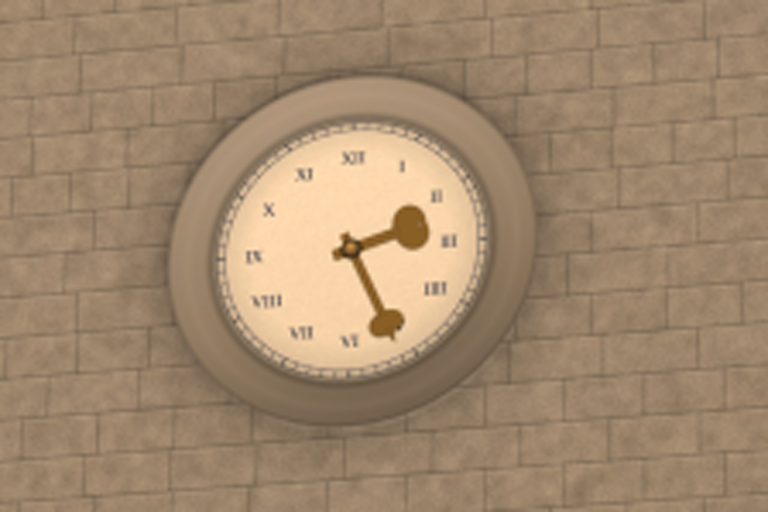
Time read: 2h26
